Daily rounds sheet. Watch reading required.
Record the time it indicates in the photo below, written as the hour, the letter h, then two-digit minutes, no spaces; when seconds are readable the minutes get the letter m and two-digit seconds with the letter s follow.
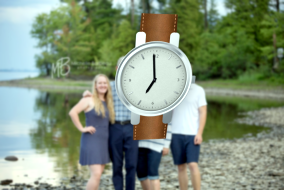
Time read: 6h59
